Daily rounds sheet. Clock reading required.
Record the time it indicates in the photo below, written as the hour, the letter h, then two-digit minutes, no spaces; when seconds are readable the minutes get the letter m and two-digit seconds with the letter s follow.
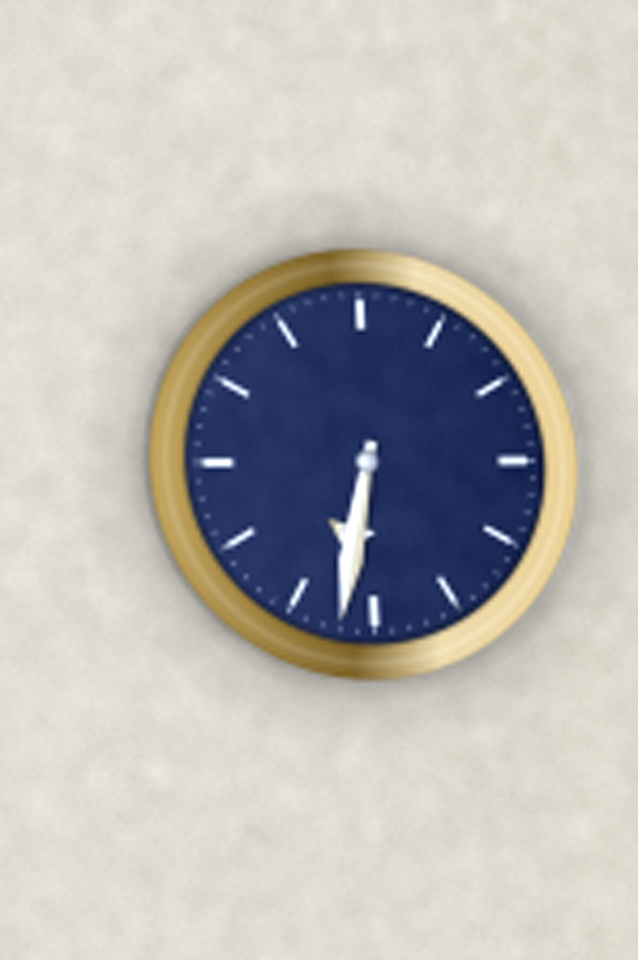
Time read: 6h32
